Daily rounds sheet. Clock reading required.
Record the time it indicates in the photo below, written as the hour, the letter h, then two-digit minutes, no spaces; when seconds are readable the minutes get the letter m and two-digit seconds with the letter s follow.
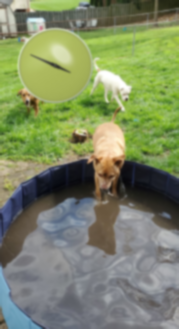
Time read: 3h49
